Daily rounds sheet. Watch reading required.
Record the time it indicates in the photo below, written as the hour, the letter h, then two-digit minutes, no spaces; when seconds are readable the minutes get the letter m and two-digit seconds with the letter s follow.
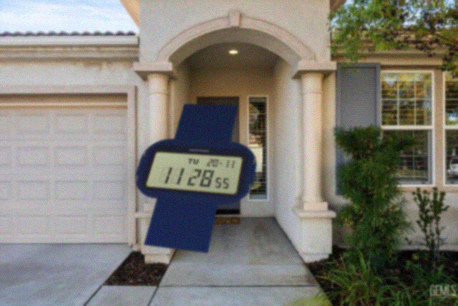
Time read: 11h28m55s
